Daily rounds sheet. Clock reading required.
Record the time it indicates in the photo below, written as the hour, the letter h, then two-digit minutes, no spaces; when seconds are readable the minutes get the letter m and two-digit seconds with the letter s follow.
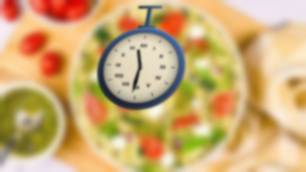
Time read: 11h31
